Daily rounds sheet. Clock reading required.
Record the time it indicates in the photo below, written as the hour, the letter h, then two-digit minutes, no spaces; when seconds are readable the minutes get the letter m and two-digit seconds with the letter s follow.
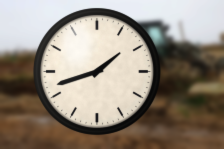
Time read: 1h42
